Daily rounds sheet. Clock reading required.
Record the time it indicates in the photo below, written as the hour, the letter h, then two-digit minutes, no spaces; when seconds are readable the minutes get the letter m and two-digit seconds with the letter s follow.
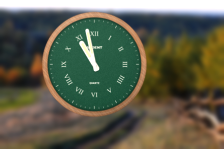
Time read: 10h58
